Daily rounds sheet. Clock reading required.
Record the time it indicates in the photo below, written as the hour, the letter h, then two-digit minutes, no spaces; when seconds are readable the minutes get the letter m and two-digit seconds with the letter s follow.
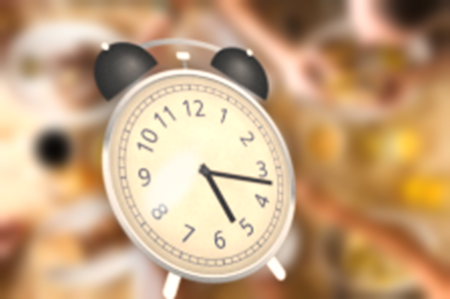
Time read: 5h17
